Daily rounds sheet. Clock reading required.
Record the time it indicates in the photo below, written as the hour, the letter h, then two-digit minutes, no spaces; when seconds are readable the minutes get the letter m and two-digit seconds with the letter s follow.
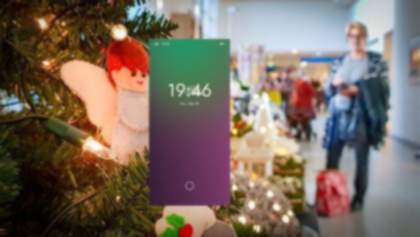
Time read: 19h46
